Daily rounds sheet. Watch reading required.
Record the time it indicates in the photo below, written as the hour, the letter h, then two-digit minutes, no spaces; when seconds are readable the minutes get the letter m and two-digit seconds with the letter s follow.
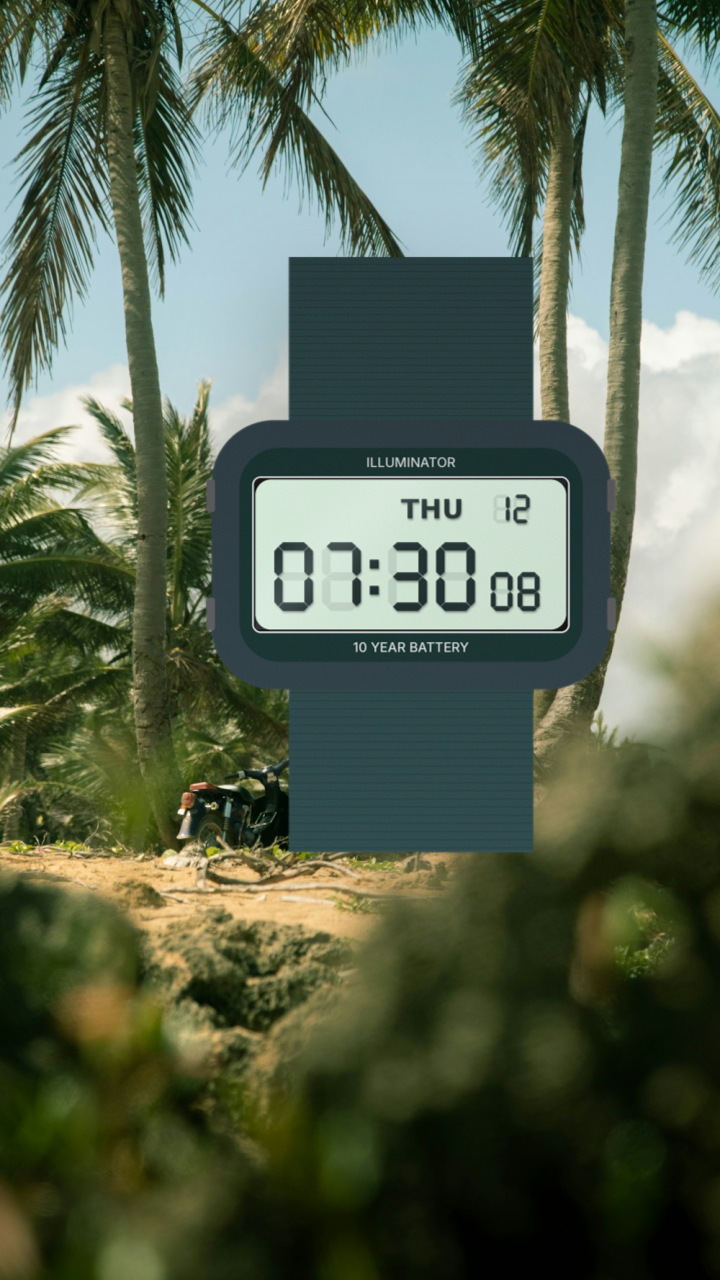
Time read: 7h30m08s
